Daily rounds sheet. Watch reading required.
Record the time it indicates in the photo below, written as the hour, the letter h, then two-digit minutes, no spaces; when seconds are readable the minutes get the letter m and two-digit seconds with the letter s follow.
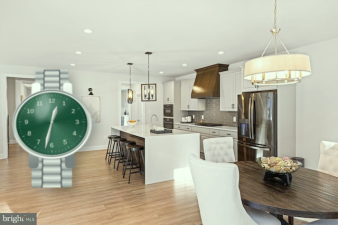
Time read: 12h32
